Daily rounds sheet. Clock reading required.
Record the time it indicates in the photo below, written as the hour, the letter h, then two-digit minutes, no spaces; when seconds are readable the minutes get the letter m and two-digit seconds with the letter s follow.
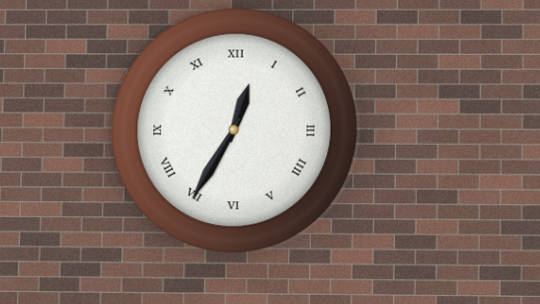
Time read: 12h35
